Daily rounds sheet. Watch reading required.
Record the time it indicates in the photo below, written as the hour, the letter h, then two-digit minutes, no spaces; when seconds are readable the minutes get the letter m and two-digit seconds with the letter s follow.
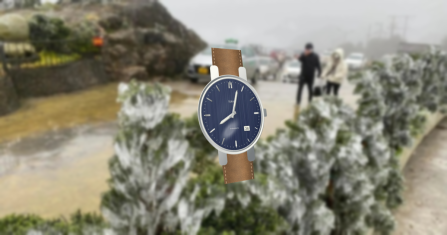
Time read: 8h03
